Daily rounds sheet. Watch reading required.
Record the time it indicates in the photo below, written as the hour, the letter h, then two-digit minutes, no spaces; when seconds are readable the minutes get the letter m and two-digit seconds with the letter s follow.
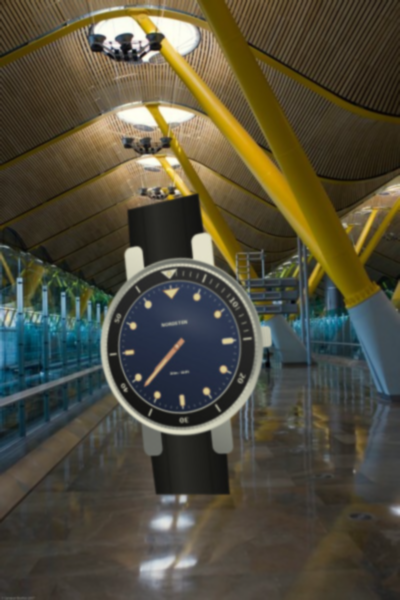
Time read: 7h38
